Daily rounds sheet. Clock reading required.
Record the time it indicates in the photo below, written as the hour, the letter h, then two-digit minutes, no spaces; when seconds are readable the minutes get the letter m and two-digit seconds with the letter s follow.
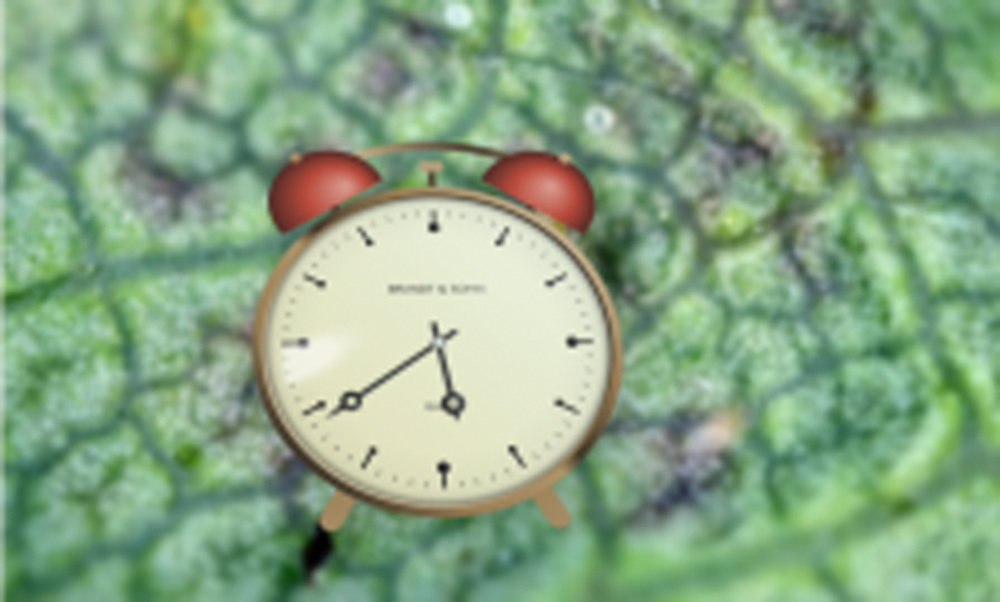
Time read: 5h39
